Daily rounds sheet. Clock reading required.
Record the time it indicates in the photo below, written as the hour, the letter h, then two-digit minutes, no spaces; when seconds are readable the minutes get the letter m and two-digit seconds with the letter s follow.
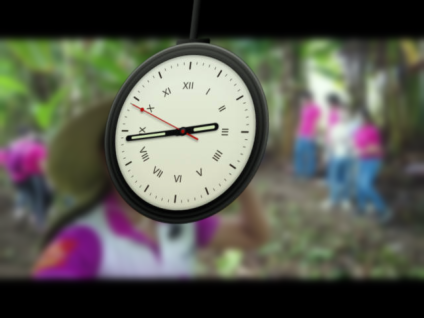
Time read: 2h43m49s
